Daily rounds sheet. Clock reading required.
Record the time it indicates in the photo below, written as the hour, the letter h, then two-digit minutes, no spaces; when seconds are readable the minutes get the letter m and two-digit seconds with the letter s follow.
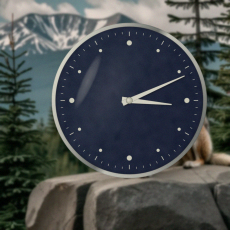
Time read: 3h11
